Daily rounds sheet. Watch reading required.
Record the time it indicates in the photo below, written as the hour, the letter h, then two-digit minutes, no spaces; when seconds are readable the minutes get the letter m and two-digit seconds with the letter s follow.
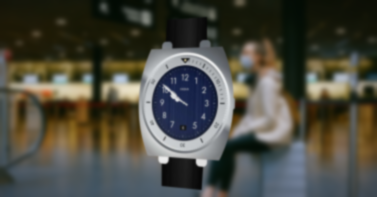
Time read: 9h51
